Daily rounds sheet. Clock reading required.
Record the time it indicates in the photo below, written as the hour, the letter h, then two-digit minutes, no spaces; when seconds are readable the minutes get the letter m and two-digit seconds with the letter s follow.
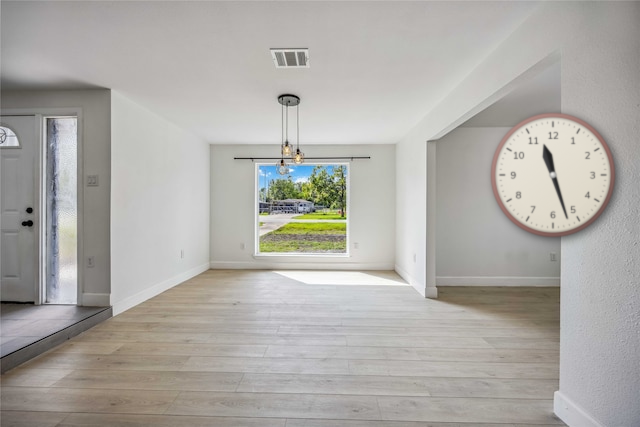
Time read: 11h27
